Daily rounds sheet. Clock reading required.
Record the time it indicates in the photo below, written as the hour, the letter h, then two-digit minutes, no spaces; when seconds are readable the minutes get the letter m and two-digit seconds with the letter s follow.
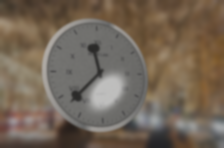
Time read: 11h38
